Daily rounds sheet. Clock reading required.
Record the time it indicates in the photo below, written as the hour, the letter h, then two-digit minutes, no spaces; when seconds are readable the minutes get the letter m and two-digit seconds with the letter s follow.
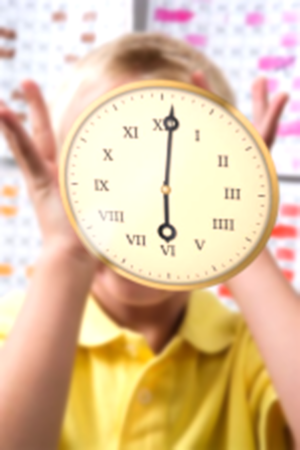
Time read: 6h01
